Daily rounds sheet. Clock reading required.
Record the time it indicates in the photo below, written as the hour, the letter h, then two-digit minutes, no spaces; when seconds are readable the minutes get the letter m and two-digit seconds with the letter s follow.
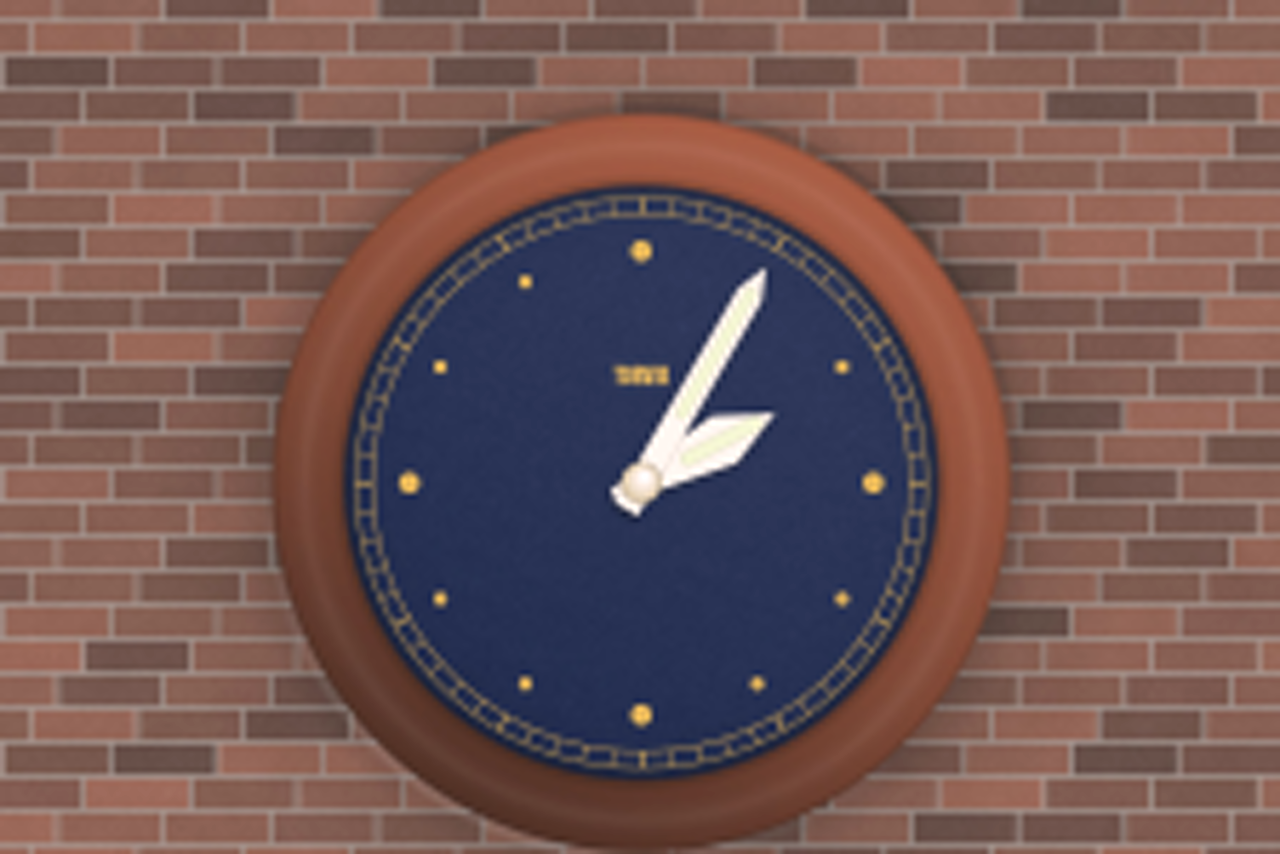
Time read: 2h05
